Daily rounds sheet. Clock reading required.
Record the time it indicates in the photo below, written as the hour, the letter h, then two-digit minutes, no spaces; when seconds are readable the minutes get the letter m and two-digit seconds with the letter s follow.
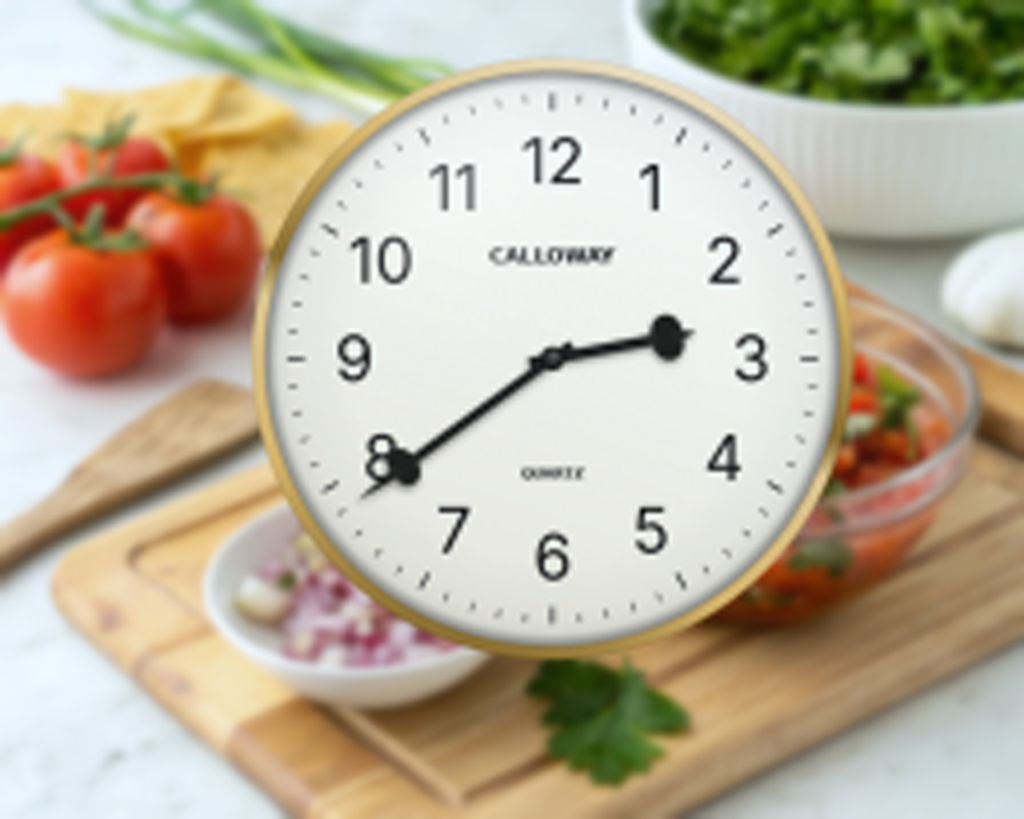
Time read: 2h39
